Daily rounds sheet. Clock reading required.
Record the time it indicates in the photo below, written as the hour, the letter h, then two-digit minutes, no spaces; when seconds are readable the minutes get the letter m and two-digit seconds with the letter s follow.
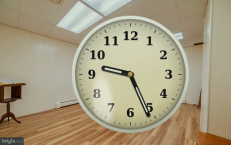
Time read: 9h26
